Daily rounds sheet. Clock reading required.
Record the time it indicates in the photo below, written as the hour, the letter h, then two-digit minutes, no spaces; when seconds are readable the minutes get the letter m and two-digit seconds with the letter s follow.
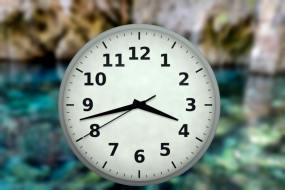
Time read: 3h42m40s
